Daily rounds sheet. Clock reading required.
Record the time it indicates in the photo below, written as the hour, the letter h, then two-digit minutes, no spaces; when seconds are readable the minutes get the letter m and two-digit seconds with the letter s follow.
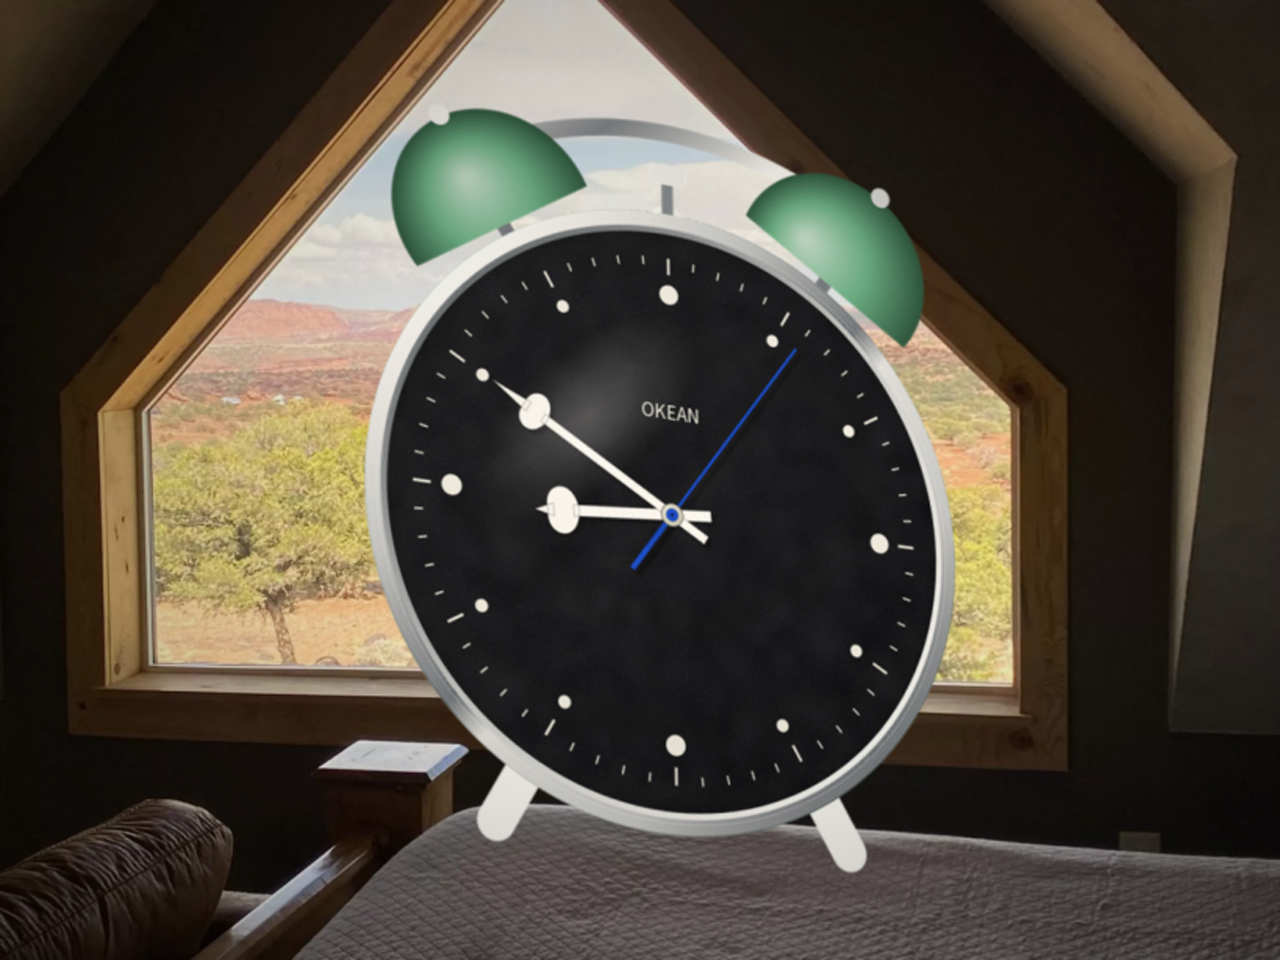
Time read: 8h50m06s
